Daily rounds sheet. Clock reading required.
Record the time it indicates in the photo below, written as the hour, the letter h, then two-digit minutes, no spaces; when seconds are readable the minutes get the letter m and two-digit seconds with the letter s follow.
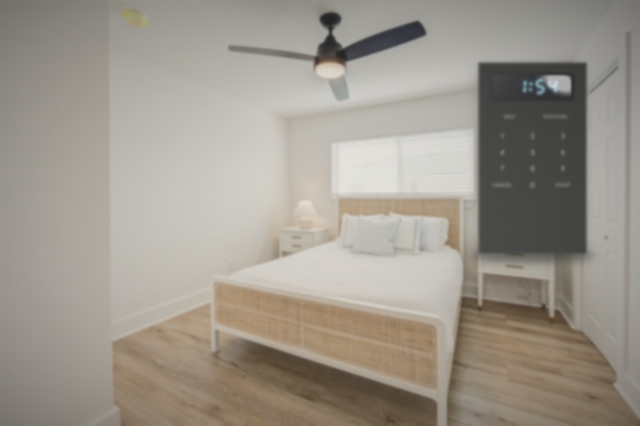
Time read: 1h54
